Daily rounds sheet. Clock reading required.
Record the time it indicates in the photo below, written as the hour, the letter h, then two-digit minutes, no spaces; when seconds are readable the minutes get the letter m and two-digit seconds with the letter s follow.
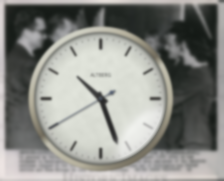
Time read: 10h26m40s
